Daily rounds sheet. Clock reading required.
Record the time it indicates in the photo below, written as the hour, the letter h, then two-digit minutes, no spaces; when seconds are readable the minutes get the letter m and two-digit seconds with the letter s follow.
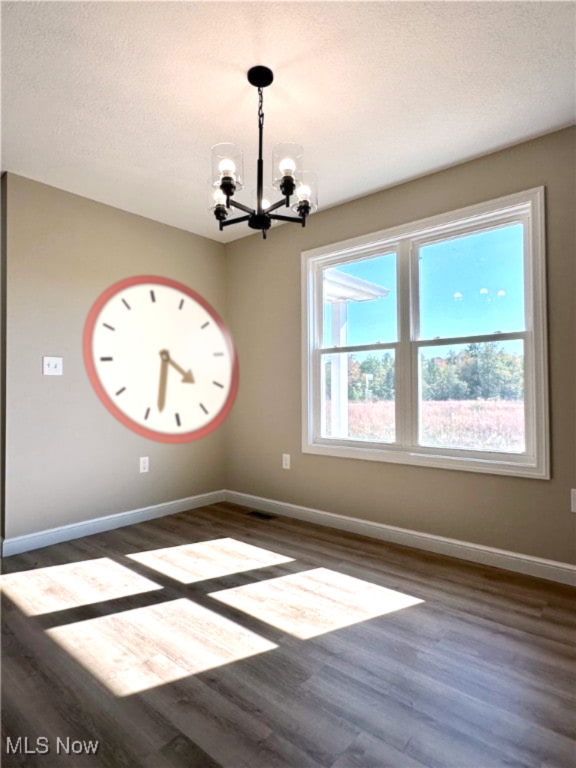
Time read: 4h33
